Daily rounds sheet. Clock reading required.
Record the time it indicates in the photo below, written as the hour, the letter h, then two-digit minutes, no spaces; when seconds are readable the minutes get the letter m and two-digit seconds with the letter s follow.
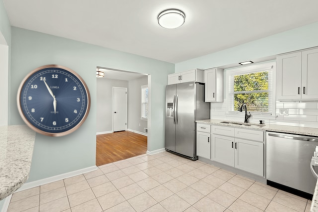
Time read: 5h55
